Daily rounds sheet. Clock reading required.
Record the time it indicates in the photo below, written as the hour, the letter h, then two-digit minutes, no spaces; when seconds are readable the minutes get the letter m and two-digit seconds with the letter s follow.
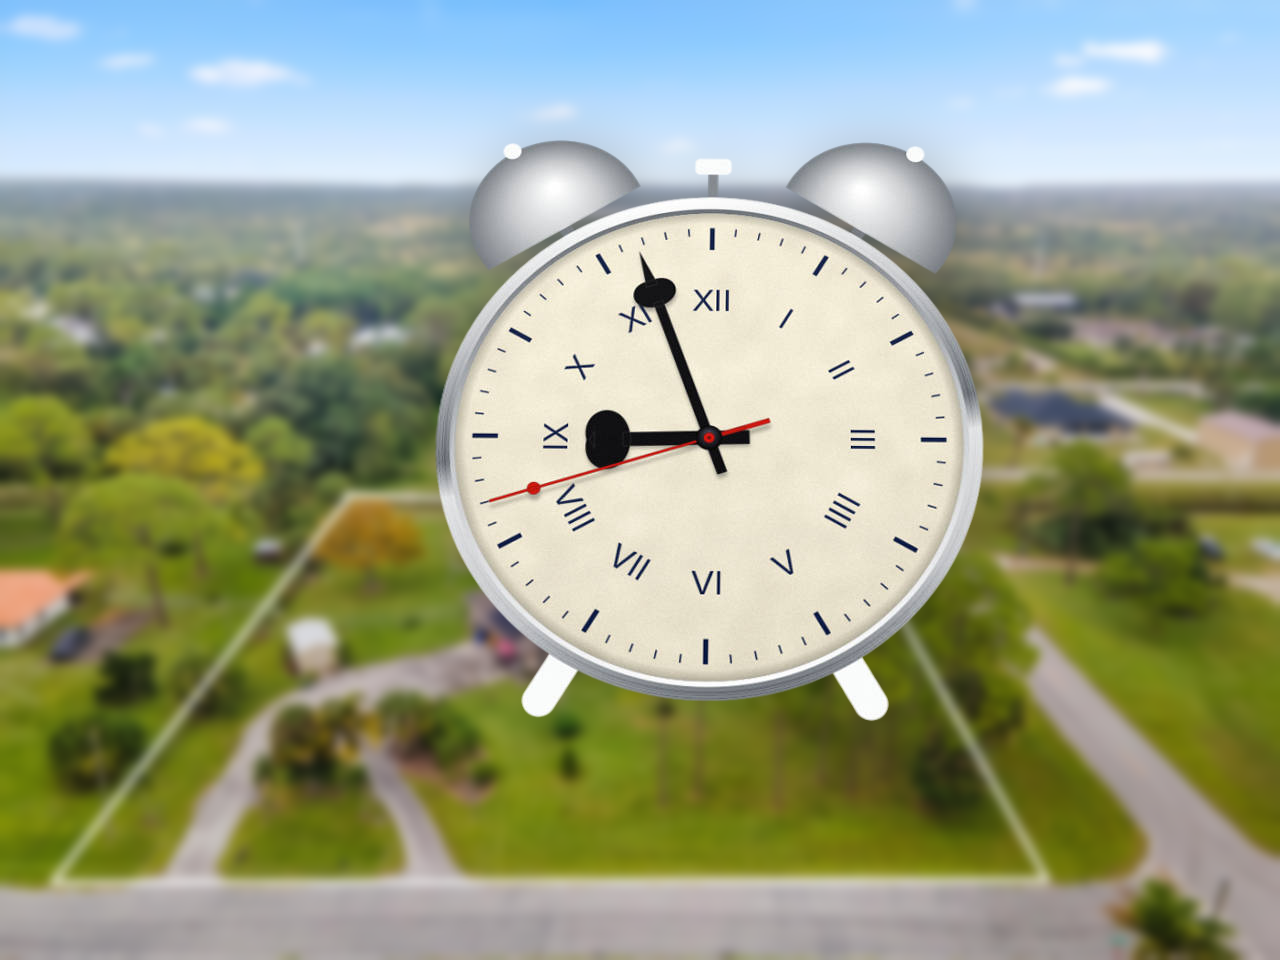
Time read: 8h56m42s
